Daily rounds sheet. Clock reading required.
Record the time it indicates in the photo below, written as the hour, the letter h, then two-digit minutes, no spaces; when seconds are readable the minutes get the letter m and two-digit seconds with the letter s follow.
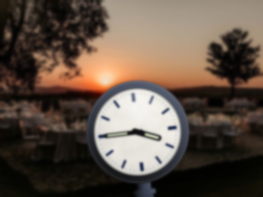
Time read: 3h45
